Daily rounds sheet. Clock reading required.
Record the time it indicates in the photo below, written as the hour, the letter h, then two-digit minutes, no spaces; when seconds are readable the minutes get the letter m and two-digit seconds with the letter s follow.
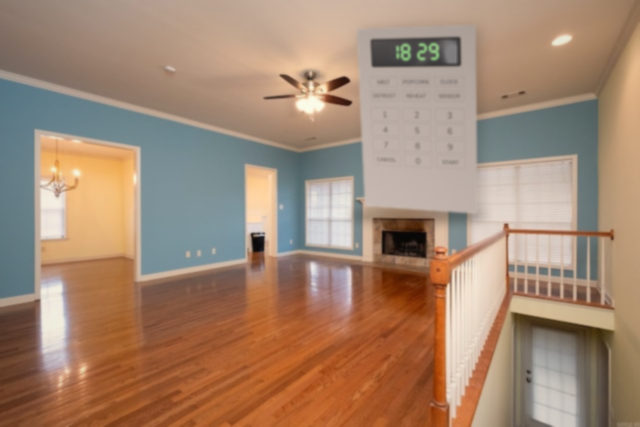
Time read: 18h29
